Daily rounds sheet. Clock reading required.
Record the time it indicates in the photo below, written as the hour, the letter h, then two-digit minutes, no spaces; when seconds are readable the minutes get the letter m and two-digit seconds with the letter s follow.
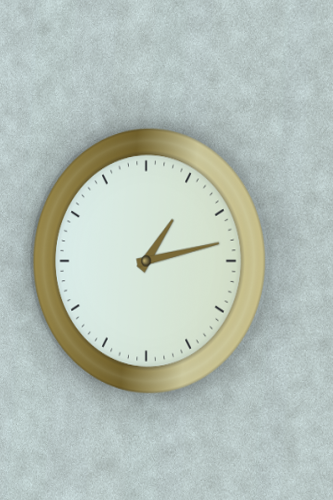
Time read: 1h13
